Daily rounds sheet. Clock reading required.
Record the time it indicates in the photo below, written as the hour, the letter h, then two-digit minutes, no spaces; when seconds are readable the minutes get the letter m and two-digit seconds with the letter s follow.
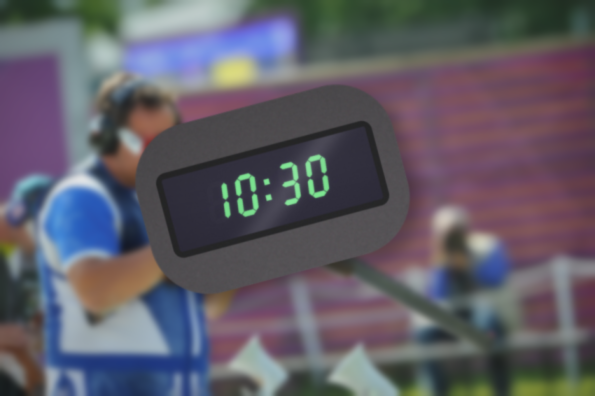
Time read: 10h30
